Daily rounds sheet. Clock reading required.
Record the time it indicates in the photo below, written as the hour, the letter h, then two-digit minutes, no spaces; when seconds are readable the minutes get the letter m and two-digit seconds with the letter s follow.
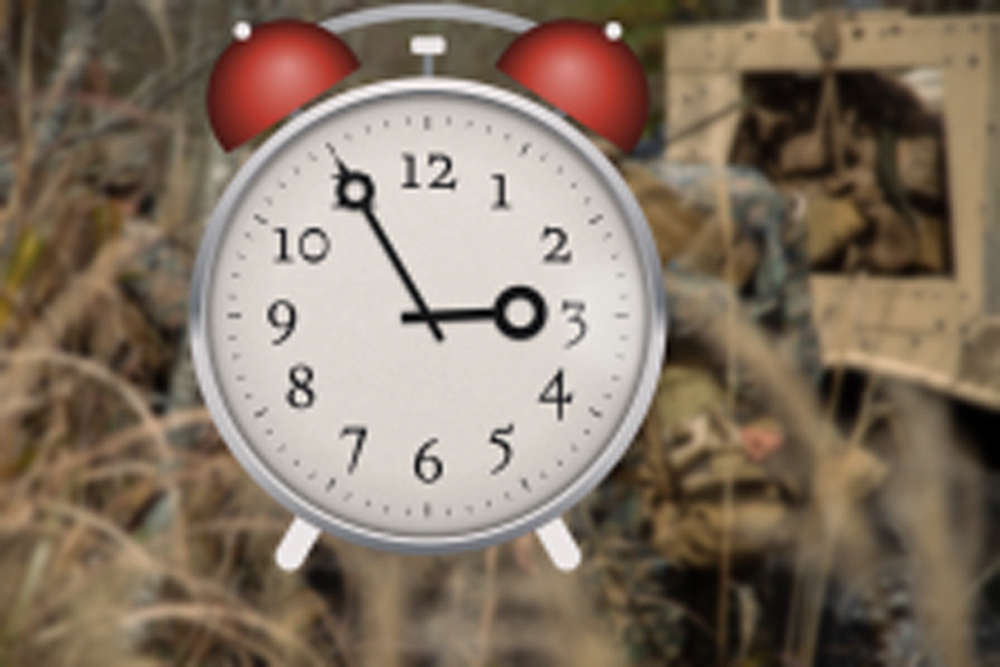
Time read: 2h55
